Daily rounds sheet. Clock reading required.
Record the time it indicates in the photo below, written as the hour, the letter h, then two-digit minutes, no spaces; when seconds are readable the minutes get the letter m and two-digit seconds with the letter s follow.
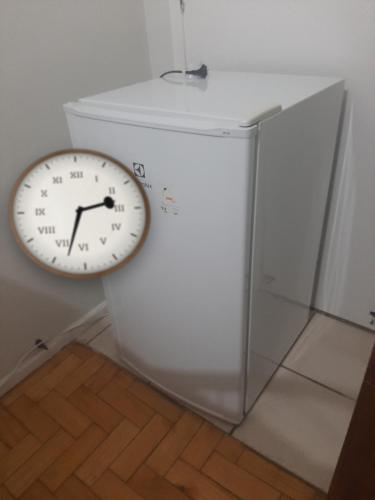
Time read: 2h33
